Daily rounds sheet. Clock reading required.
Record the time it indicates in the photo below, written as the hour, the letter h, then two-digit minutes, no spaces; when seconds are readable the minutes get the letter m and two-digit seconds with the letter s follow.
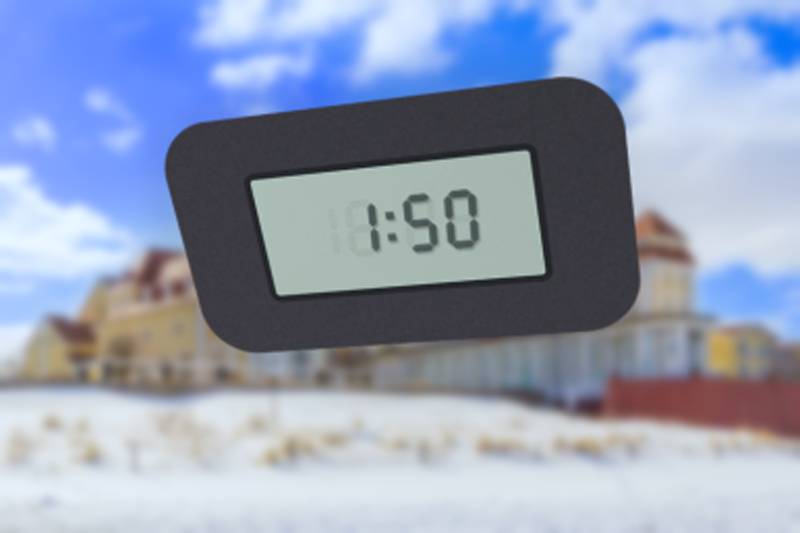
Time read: 1h50
